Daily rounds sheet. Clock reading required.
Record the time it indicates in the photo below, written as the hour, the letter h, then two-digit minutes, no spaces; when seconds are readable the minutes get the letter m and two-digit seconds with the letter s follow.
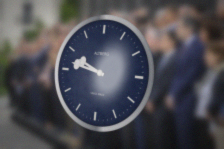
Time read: 9h47
